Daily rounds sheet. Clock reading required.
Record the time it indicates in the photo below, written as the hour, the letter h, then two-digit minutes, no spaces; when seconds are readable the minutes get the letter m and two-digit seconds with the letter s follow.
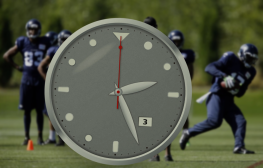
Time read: 2h26m00s
